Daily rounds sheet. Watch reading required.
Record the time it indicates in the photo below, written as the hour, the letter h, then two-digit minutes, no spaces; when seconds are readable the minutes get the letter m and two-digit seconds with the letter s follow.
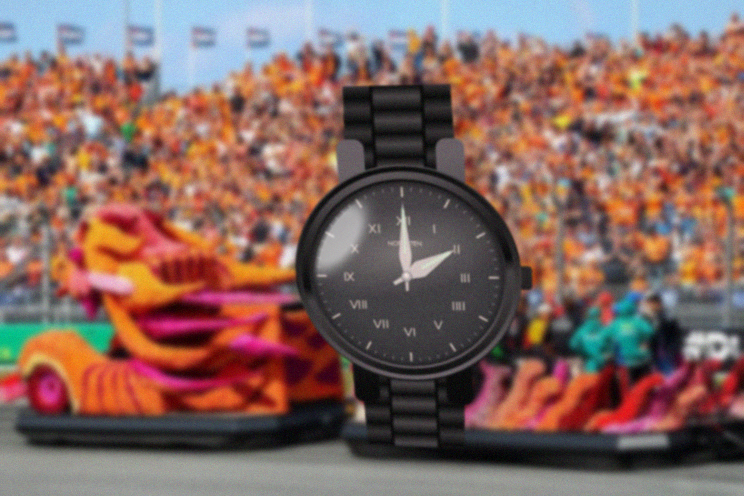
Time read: 2h00
